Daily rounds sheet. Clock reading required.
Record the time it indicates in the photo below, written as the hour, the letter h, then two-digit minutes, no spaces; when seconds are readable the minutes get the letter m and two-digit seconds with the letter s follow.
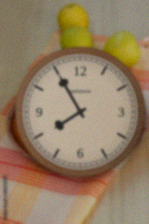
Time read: 7h55
